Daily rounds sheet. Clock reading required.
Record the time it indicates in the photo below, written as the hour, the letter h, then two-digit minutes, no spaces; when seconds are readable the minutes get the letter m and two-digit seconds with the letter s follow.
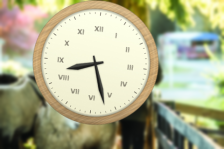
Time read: 8h27
